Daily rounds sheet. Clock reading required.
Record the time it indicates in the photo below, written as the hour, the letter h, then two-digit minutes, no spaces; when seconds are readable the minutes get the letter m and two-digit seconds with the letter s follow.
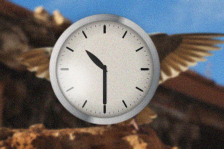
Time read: 10h30
